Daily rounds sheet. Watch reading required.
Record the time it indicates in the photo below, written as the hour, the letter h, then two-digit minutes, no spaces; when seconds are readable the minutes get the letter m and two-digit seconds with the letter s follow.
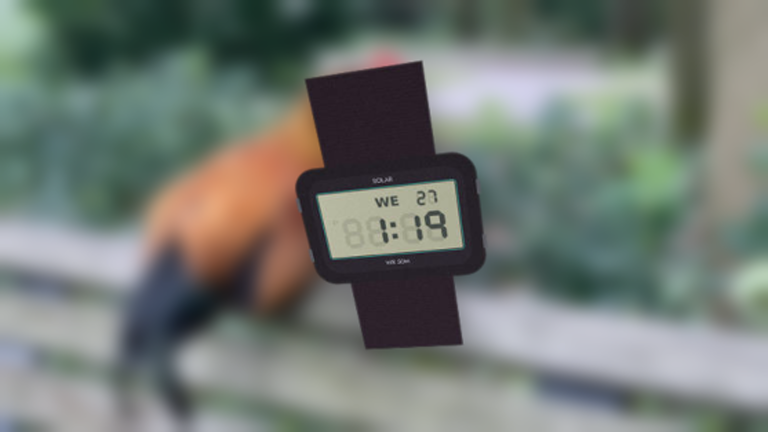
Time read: 1h19
